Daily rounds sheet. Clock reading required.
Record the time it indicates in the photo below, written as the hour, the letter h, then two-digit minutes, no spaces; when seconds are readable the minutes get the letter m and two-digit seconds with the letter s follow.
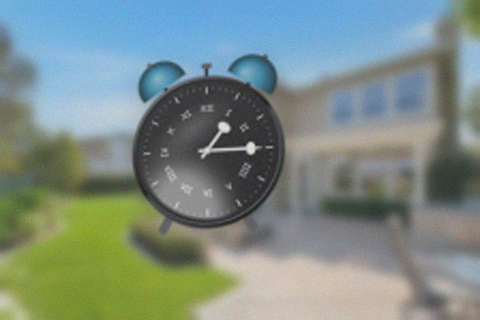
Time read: 1h15
